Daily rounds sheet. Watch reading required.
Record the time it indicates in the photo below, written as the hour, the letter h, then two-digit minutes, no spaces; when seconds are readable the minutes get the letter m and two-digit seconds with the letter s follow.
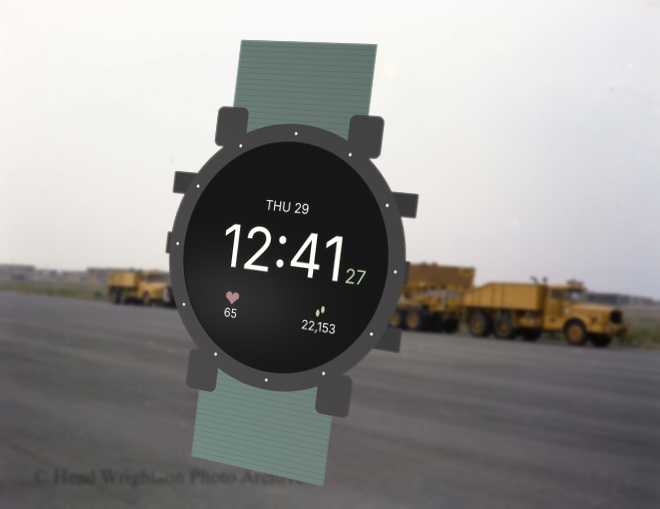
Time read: 12h41m27s
